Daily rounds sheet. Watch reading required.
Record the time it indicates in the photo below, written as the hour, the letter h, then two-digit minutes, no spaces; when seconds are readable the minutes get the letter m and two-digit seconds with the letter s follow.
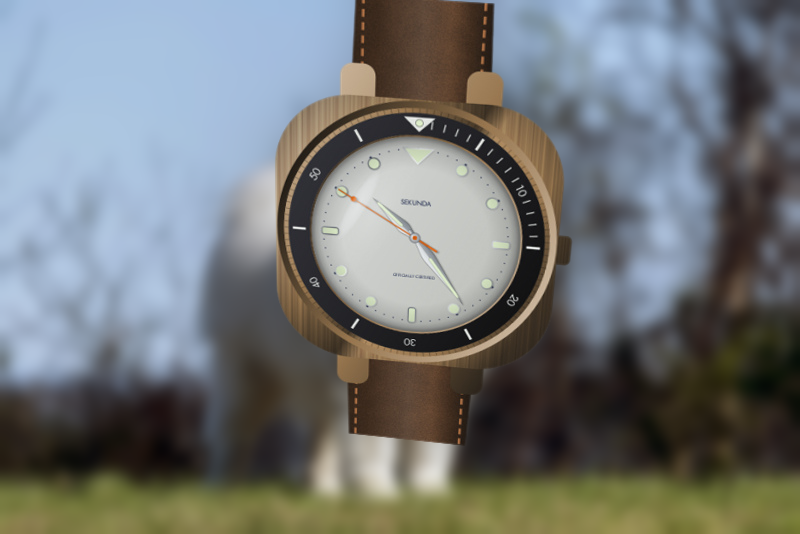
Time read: 10h23m50s
